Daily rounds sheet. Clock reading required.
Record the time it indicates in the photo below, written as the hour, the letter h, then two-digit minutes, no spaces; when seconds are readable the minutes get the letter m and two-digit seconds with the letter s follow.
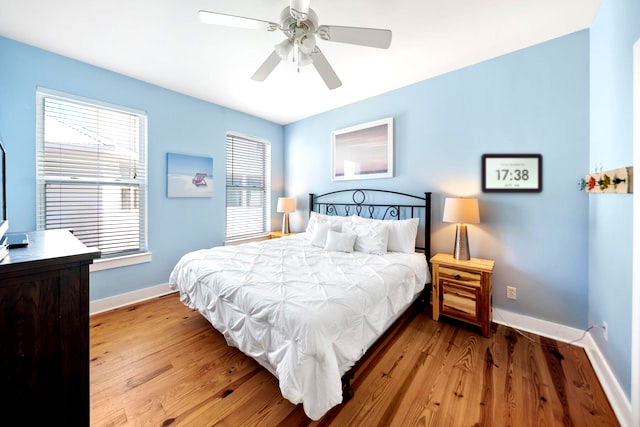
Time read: 17h38
